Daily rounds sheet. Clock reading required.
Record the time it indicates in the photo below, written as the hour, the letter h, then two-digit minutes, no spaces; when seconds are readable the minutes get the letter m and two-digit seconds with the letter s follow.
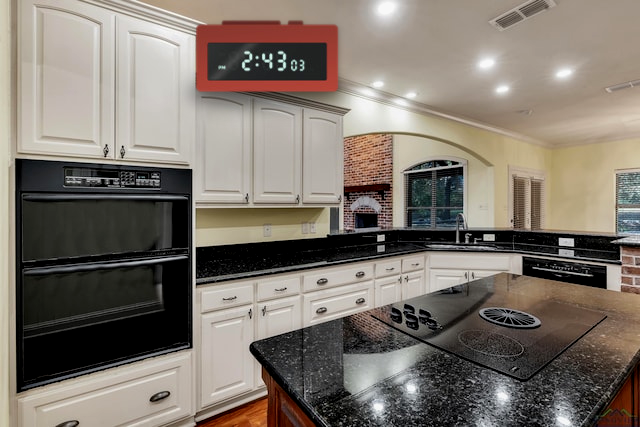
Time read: 2h43m03s
